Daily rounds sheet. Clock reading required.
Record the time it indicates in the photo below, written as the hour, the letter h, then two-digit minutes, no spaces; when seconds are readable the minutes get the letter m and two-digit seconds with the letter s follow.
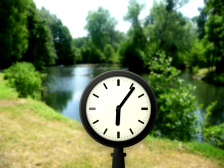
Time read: 6h06
